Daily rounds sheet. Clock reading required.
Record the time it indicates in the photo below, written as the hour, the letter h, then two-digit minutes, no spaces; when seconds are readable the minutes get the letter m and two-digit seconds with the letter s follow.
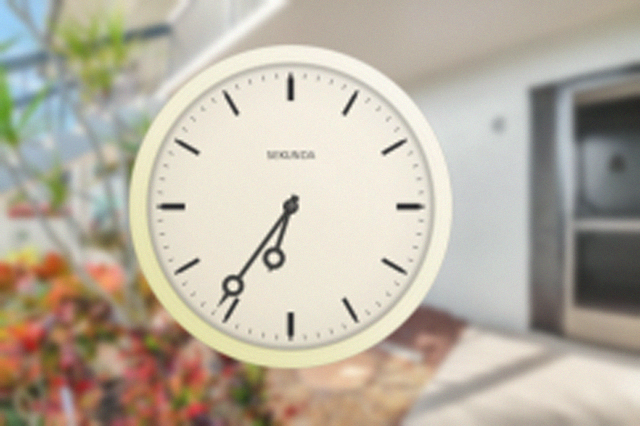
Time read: 6h36
